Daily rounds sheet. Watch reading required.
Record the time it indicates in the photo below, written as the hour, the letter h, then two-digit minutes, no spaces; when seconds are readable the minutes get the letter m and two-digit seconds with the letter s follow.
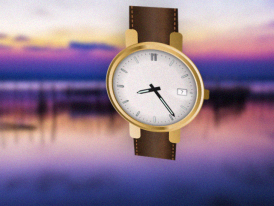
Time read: 8h24
